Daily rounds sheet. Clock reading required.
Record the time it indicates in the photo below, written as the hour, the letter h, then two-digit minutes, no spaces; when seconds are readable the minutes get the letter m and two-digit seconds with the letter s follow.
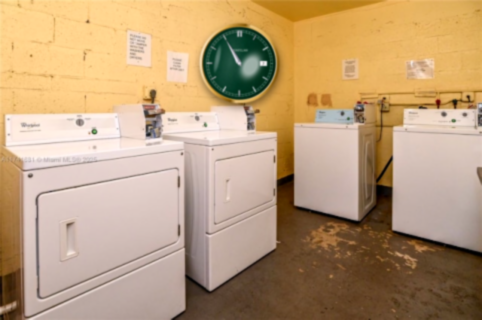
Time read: 10h55
